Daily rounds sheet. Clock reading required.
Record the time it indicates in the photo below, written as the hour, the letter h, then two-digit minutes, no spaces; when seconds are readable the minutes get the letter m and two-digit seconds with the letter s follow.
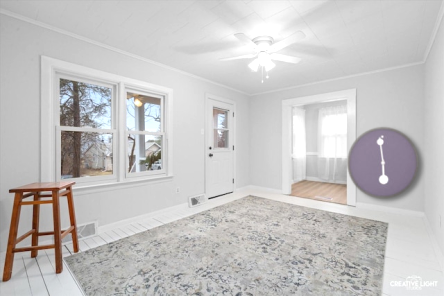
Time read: 5h59
